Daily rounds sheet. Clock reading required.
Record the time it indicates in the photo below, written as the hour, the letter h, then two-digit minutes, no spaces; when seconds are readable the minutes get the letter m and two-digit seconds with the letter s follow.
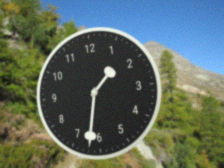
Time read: 1h32
